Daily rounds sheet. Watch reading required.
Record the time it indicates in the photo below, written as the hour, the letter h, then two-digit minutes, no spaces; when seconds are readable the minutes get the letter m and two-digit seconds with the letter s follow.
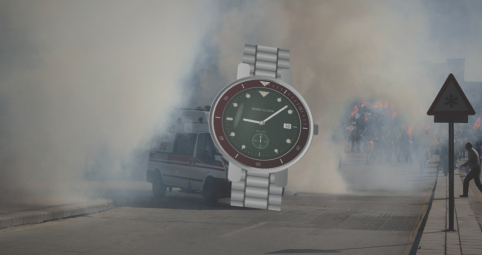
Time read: 9h08
